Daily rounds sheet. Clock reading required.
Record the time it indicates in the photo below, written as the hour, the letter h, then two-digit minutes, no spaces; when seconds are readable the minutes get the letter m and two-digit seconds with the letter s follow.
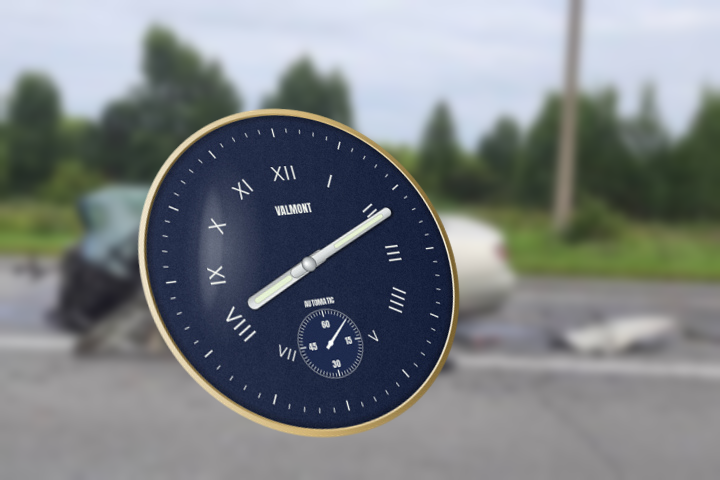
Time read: 8h11m08s
